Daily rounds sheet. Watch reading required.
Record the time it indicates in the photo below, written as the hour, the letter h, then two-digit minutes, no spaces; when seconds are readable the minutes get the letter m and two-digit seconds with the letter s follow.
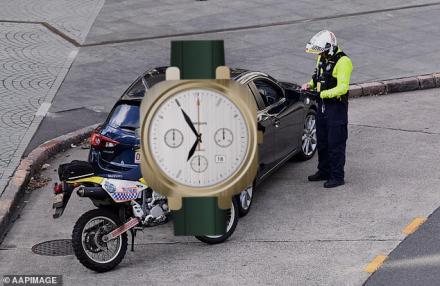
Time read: 6h55
